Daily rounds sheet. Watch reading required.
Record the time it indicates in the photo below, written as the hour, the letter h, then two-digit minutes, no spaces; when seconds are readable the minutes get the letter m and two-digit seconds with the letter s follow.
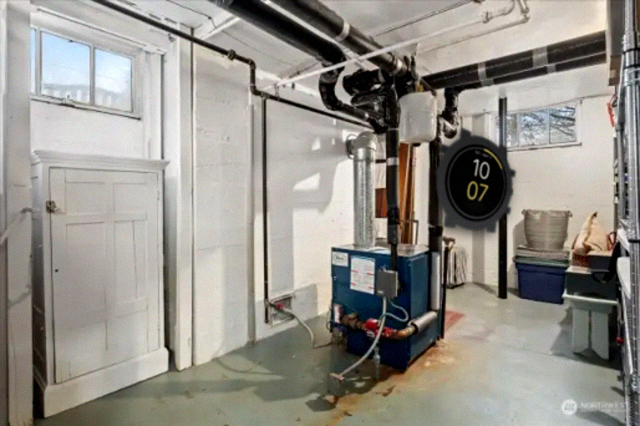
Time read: 10h07
